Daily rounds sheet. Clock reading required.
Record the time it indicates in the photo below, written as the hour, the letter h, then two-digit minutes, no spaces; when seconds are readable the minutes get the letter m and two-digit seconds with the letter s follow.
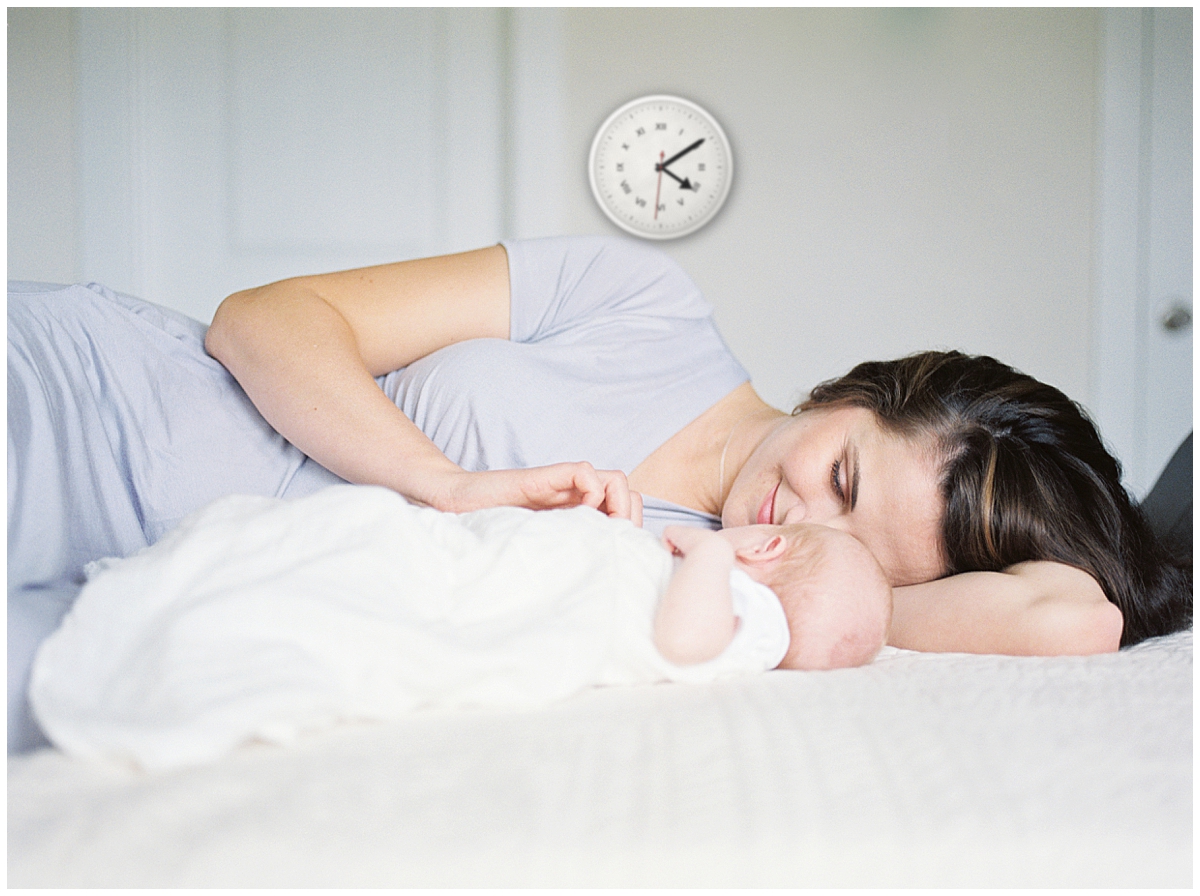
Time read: 4h09m31s
